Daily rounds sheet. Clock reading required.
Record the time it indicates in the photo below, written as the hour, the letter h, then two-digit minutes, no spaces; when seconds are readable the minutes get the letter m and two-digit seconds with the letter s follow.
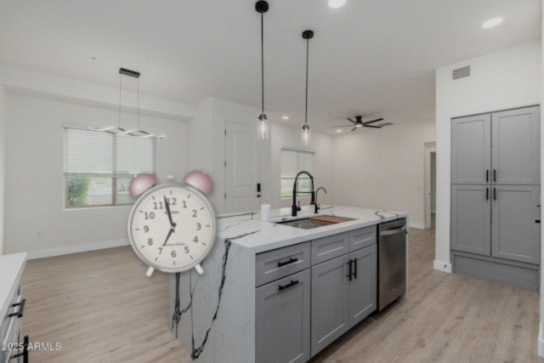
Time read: 6h58
